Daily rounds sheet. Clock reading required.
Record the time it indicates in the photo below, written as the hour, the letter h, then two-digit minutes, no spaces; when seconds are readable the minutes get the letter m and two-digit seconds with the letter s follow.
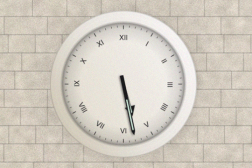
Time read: 5h28
